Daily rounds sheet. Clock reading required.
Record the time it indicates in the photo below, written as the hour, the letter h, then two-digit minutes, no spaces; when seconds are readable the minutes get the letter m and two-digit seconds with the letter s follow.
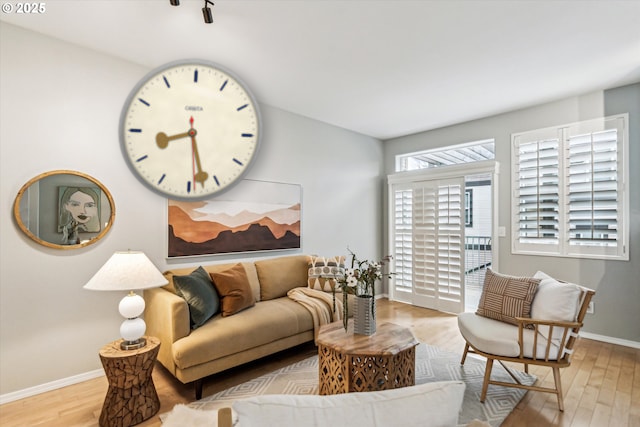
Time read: 8h27m29s
